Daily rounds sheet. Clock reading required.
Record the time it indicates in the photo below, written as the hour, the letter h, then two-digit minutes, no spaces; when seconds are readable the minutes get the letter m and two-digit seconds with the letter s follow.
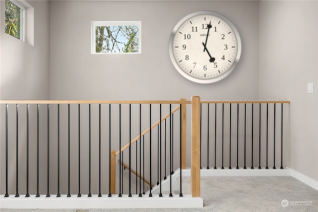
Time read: 5h02
